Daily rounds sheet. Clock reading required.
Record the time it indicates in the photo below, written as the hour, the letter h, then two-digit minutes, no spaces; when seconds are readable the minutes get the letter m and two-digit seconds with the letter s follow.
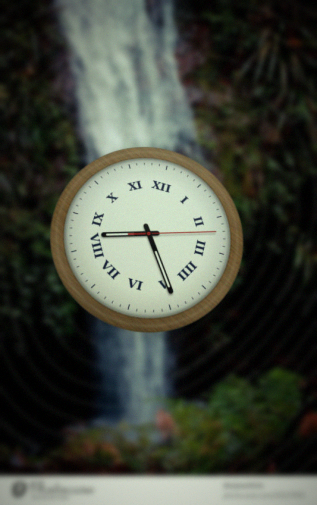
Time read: 8h24m12s
